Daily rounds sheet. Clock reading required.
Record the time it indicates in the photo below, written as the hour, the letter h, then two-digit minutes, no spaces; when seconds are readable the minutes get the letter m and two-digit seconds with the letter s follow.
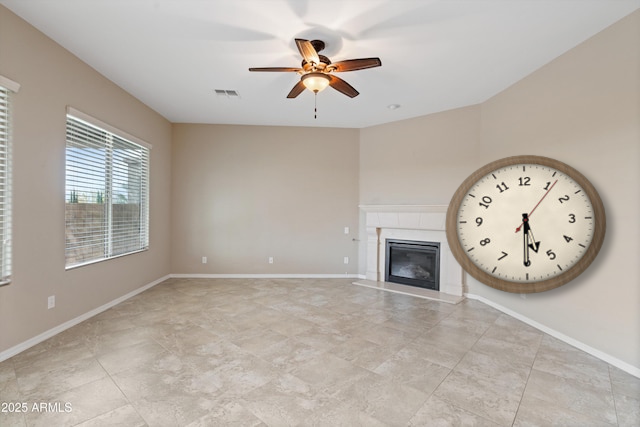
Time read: 5h30m06s
